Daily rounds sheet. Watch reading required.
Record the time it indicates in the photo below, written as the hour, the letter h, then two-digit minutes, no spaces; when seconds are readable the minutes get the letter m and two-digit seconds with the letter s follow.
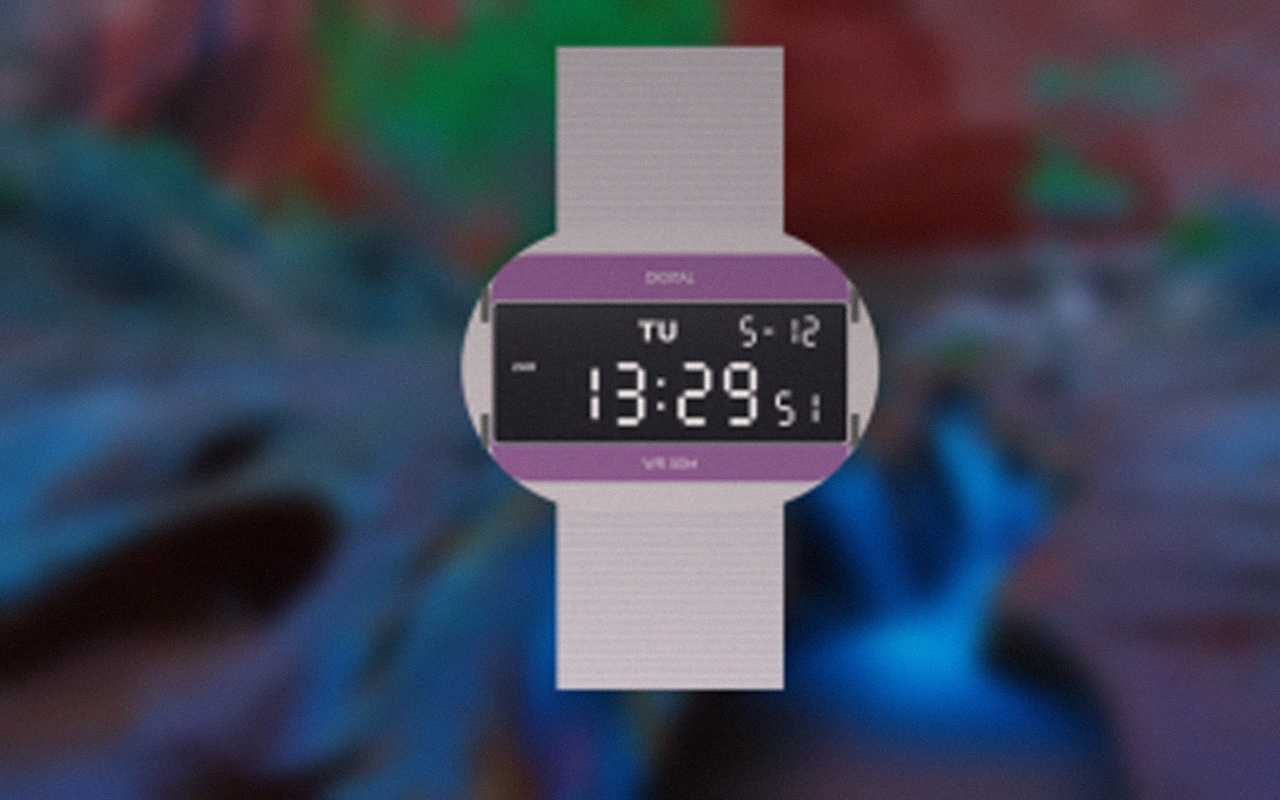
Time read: 13h29m51s
